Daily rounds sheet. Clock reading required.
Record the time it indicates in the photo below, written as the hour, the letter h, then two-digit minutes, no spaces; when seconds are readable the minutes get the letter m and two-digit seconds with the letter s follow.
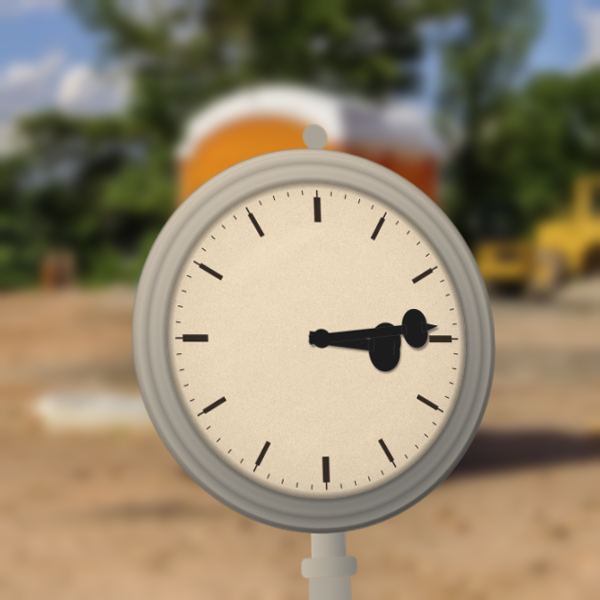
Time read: 3h14
